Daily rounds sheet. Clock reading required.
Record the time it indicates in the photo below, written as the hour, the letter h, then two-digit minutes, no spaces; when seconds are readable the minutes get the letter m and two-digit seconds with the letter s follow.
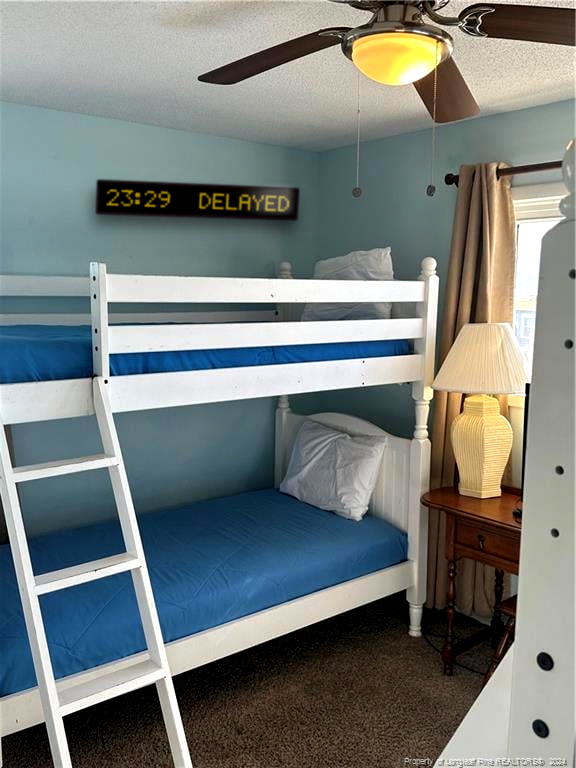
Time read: 23h29
